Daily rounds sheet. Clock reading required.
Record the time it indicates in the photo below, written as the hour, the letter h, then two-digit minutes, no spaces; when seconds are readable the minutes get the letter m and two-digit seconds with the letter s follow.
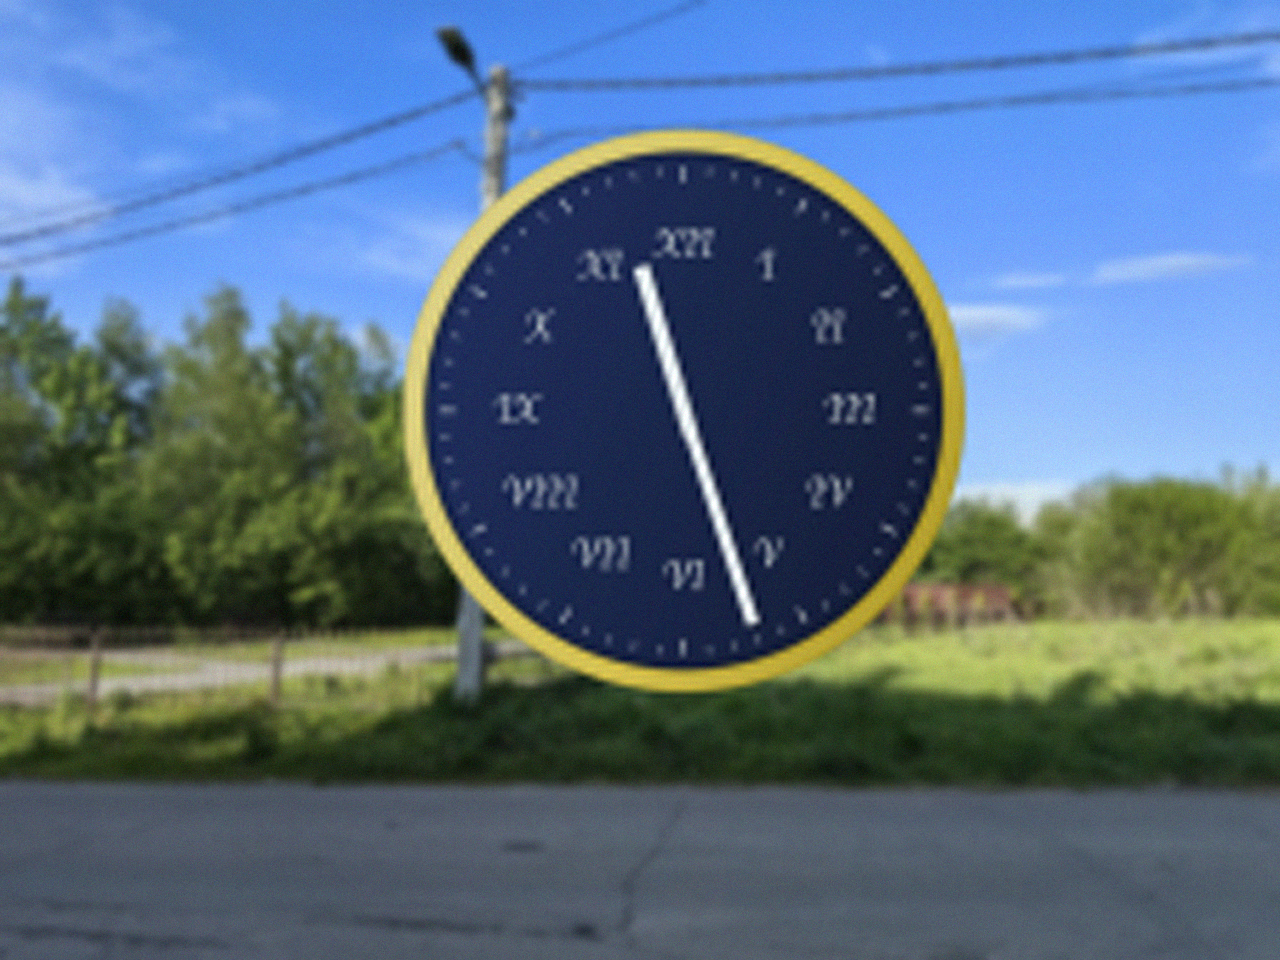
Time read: 11h27
